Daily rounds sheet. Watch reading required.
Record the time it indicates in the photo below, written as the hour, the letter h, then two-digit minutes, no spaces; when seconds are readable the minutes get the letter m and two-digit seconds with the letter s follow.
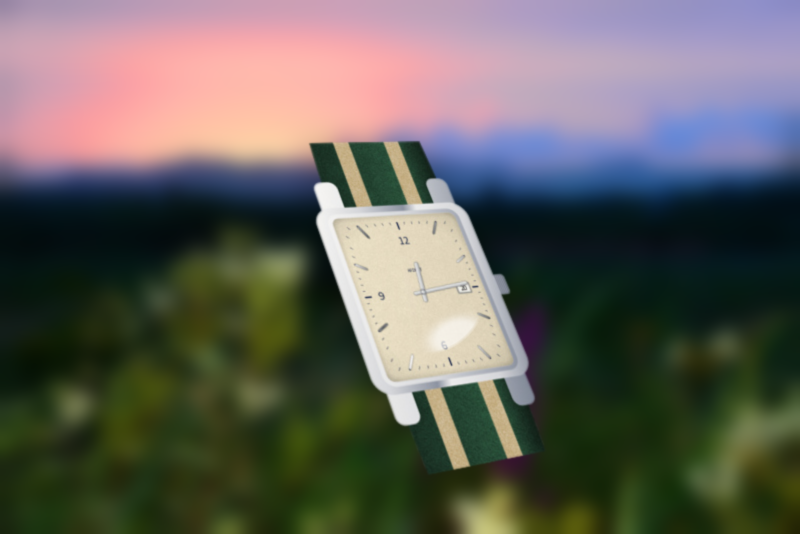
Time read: 12h14
